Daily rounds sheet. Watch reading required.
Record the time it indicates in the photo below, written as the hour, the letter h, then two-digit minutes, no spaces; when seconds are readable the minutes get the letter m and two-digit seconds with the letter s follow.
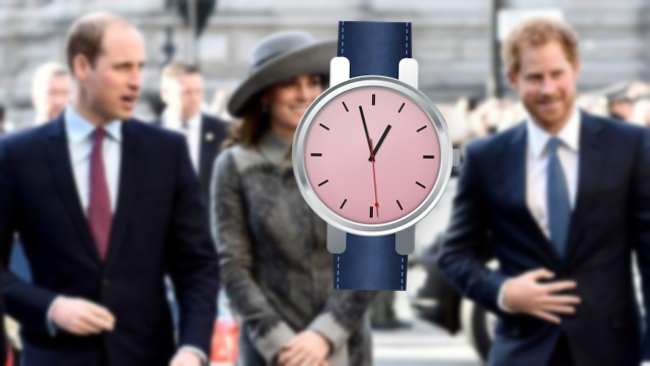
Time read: 12h57m29s
